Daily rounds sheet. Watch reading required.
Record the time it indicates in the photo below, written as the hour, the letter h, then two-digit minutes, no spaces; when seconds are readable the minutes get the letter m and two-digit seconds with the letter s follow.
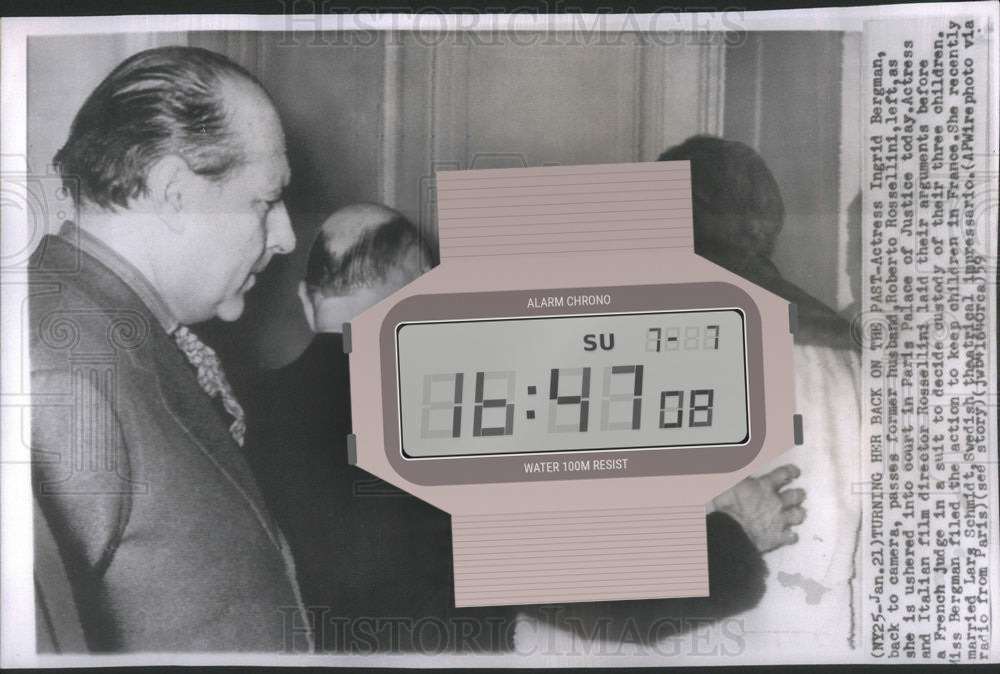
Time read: 16h47m08s
